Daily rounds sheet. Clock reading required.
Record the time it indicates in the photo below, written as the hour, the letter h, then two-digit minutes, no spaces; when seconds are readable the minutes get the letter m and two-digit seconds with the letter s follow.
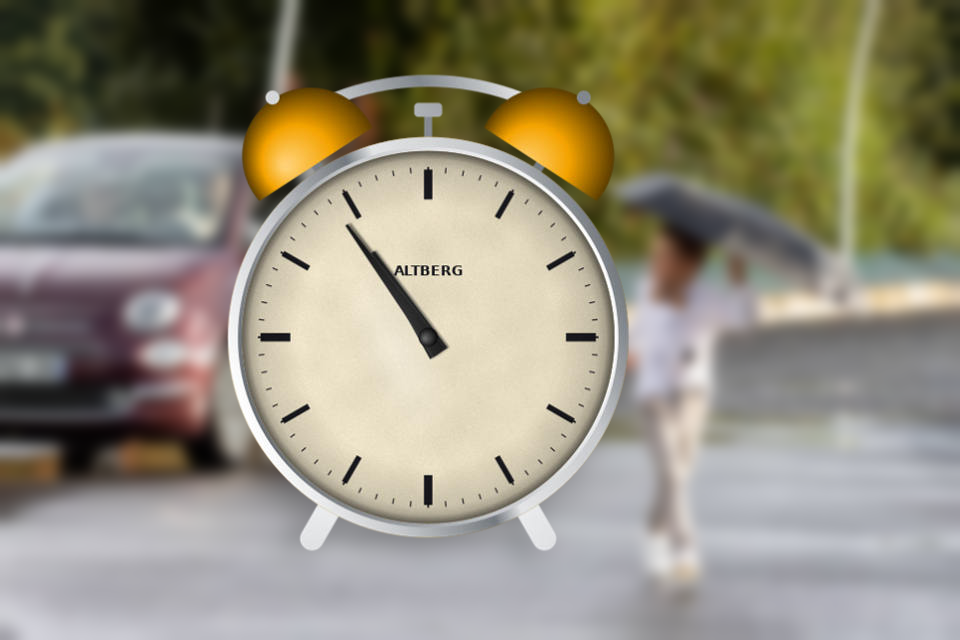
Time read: 10h54
